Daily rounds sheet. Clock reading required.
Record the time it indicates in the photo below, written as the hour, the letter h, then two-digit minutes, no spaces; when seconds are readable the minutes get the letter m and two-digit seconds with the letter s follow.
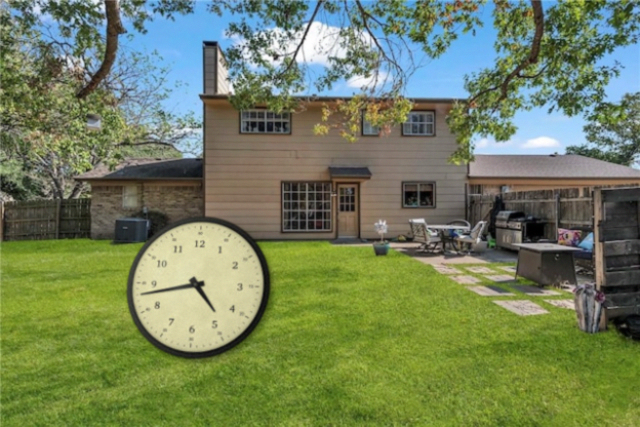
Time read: 4h43
